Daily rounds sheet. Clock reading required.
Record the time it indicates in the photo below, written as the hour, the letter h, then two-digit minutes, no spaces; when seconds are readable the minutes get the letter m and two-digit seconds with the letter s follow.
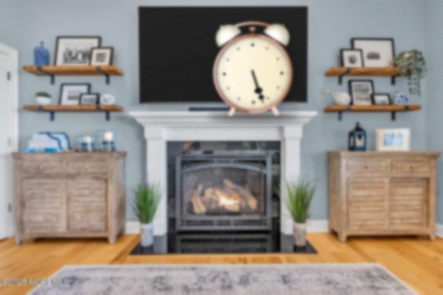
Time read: 5h27
